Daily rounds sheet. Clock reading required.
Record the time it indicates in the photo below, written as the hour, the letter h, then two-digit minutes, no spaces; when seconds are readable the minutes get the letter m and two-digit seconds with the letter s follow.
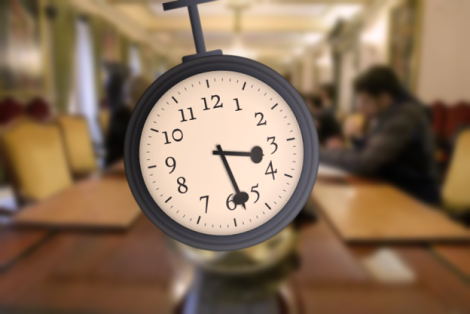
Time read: 3h28
